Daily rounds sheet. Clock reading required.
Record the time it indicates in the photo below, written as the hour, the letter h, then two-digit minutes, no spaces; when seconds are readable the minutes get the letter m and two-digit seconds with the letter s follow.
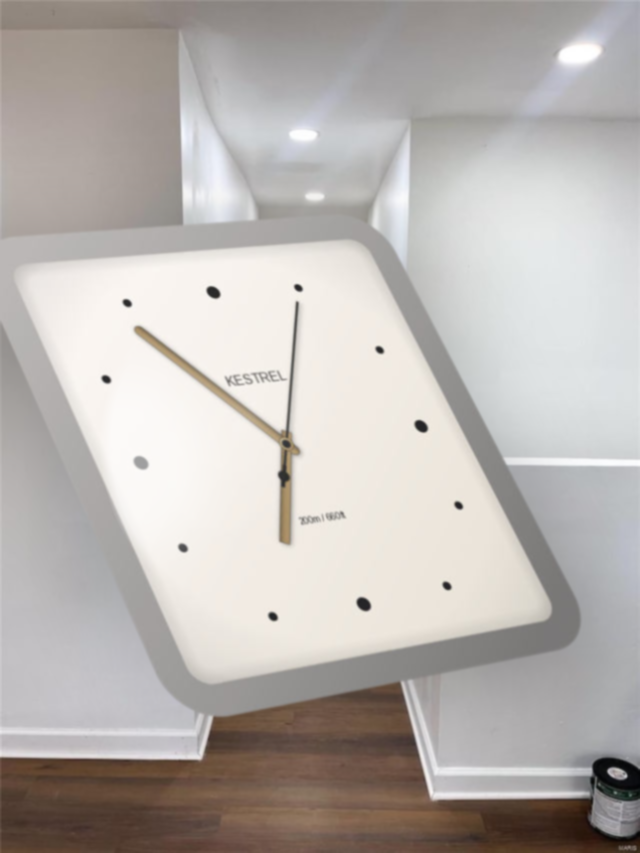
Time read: 6h54m05s
